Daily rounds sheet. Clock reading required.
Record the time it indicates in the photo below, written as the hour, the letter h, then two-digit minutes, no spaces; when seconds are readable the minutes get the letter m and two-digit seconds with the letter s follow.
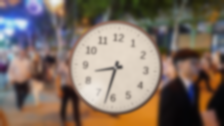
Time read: 8h32
